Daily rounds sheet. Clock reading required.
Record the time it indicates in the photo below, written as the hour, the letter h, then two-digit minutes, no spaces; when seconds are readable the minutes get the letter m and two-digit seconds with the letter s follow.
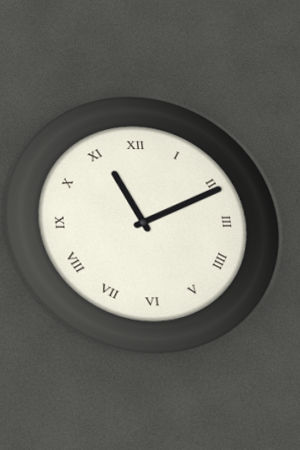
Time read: 11h11
